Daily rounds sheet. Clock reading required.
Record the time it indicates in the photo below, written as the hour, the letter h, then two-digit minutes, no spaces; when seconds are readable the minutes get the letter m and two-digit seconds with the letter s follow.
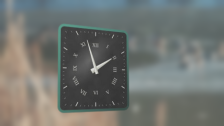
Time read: 1h57
